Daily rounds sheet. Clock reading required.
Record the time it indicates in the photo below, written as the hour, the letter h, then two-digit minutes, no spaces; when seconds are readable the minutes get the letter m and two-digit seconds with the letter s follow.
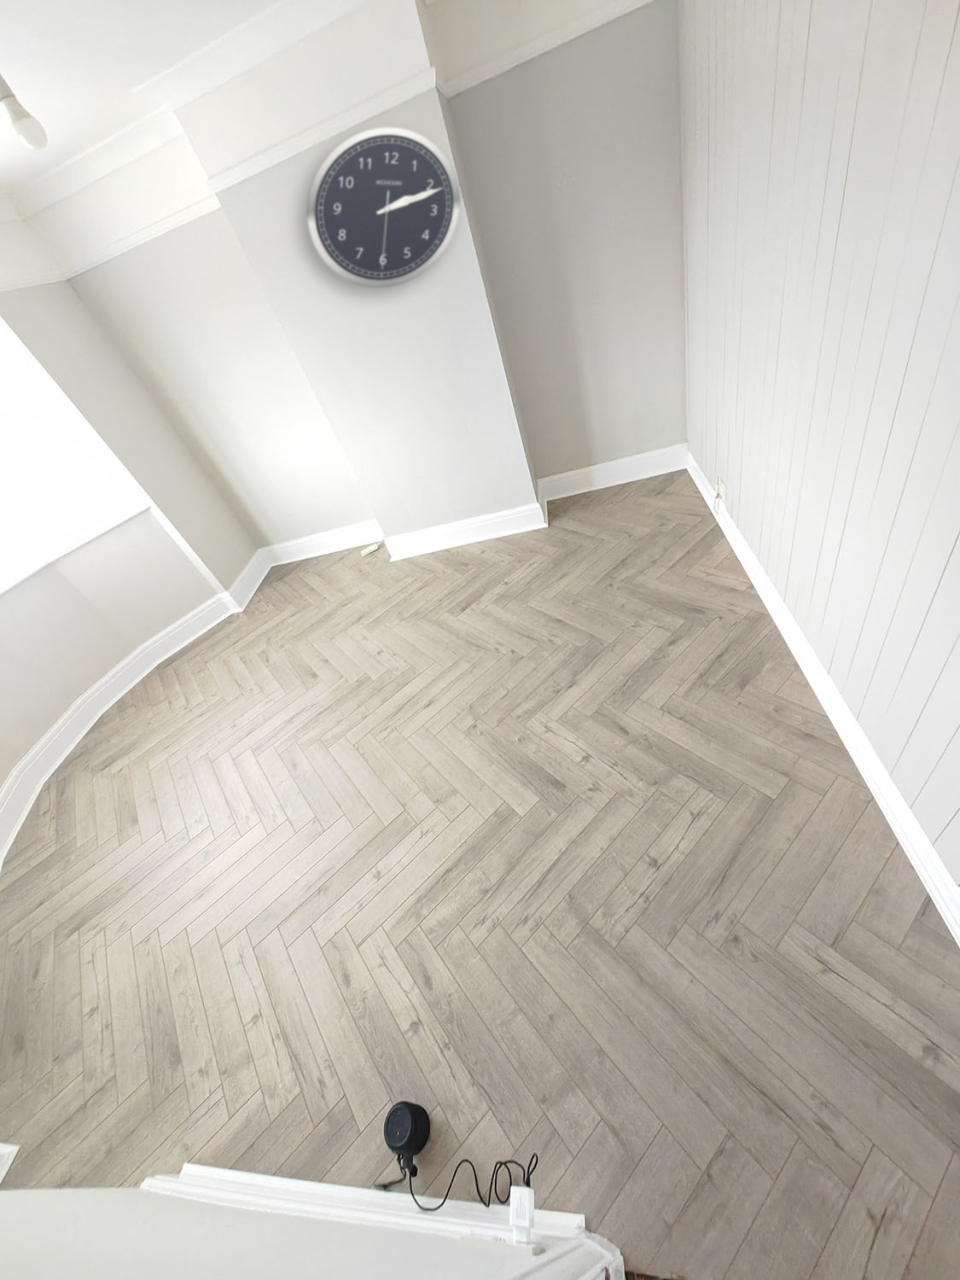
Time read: 2h11m30s
